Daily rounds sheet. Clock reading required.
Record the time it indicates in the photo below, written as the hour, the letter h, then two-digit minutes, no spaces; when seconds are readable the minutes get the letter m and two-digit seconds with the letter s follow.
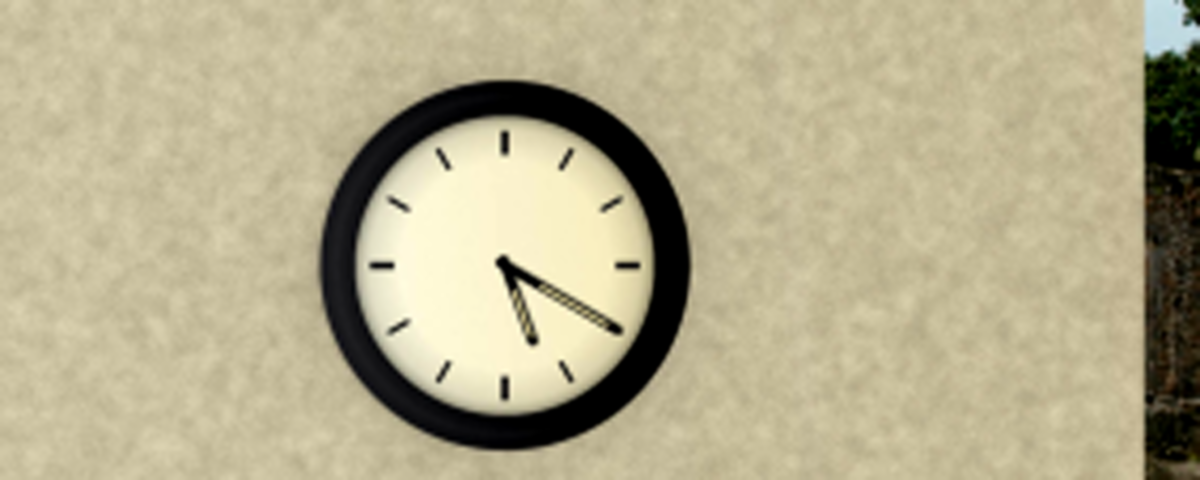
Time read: 5h20
